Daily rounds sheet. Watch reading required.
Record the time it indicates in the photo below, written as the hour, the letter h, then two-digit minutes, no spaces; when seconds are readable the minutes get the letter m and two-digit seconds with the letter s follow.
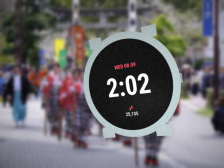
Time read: 2h02
